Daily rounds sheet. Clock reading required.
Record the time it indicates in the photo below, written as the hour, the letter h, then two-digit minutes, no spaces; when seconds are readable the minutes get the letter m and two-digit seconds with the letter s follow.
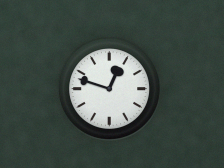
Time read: 12h48
